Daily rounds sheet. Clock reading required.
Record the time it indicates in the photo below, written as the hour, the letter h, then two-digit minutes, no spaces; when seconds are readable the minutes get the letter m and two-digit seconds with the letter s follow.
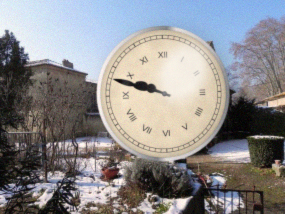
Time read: 9h48
